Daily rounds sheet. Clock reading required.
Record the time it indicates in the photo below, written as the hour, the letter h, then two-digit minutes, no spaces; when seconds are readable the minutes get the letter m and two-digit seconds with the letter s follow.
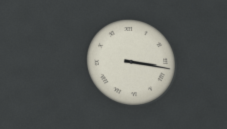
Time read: 3h17
